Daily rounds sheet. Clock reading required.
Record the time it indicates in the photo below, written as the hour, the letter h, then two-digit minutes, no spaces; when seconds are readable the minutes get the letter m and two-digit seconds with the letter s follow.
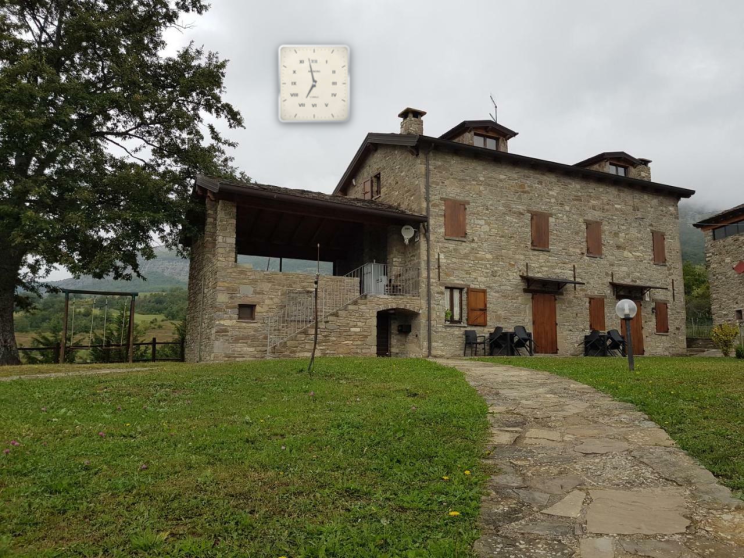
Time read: 6h58
